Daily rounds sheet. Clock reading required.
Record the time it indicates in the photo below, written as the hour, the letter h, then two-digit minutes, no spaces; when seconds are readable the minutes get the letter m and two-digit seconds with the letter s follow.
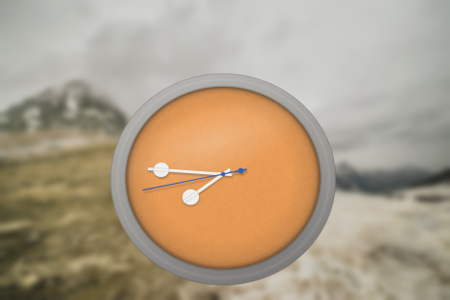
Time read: 7h45m43s
